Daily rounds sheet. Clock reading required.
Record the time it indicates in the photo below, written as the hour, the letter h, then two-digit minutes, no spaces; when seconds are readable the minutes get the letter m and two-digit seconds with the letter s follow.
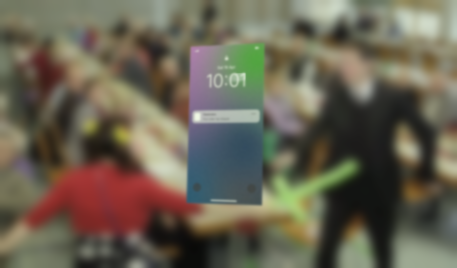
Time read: 10h01
